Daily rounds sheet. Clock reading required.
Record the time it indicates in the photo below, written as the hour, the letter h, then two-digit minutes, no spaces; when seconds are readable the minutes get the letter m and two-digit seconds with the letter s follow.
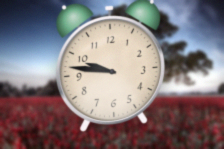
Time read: 9h47
